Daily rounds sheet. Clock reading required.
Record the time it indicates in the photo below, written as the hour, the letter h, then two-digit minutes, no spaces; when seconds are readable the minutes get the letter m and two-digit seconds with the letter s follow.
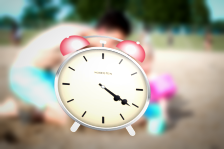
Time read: 4h21
